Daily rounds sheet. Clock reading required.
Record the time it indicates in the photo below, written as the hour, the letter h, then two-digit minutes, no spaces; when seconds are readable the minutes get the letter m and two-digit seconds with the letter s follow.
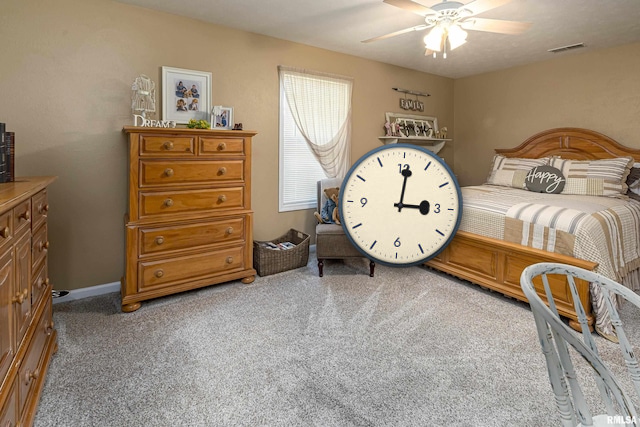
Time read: 3h01
